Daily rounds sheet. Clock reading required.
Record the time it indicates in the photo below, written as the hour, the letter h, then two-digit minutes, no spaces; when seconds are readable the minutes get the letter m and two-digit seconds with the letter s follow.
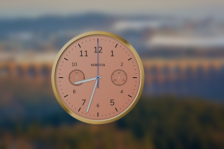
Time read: 8h33
